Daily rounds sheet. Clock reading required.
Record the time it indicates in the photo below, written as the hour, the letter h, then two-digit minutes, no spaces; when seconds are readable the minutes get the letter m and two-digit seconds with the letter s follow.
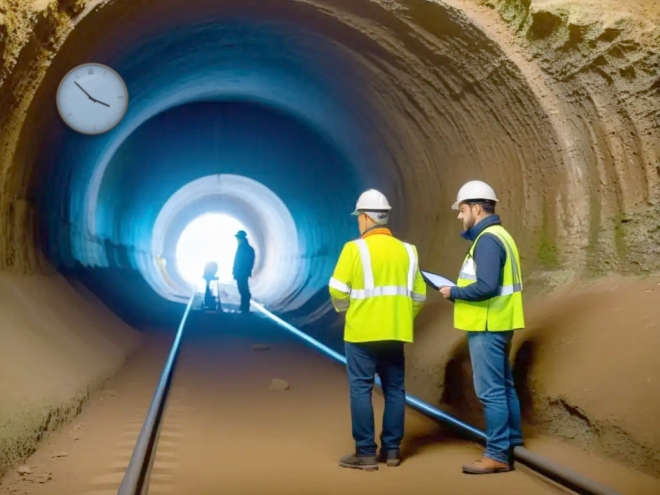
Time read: 3h53
